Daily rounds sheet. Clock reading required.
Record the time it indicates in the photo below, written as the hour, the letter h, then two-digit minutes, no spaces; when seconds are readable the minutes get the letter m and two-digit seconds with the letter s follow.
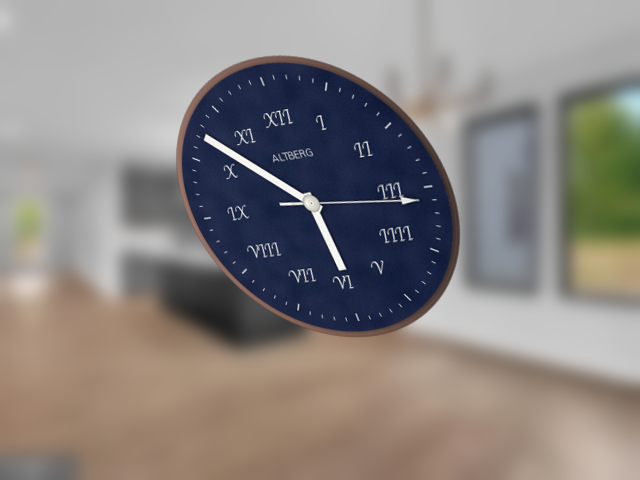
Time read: 5h52m16s
